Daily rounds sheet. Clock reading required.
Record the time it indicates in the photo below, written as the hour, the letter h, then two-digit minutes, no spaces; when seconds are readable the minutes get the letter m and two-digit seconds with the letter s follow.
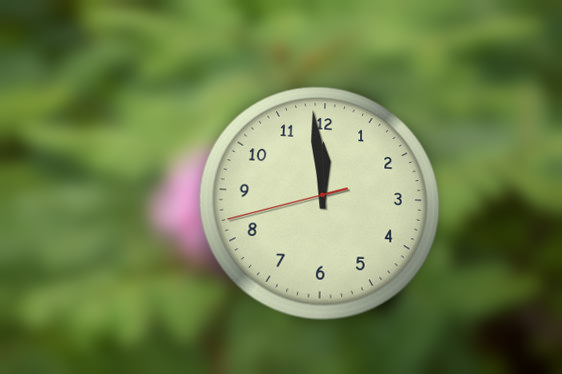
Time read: 11h58m42s
